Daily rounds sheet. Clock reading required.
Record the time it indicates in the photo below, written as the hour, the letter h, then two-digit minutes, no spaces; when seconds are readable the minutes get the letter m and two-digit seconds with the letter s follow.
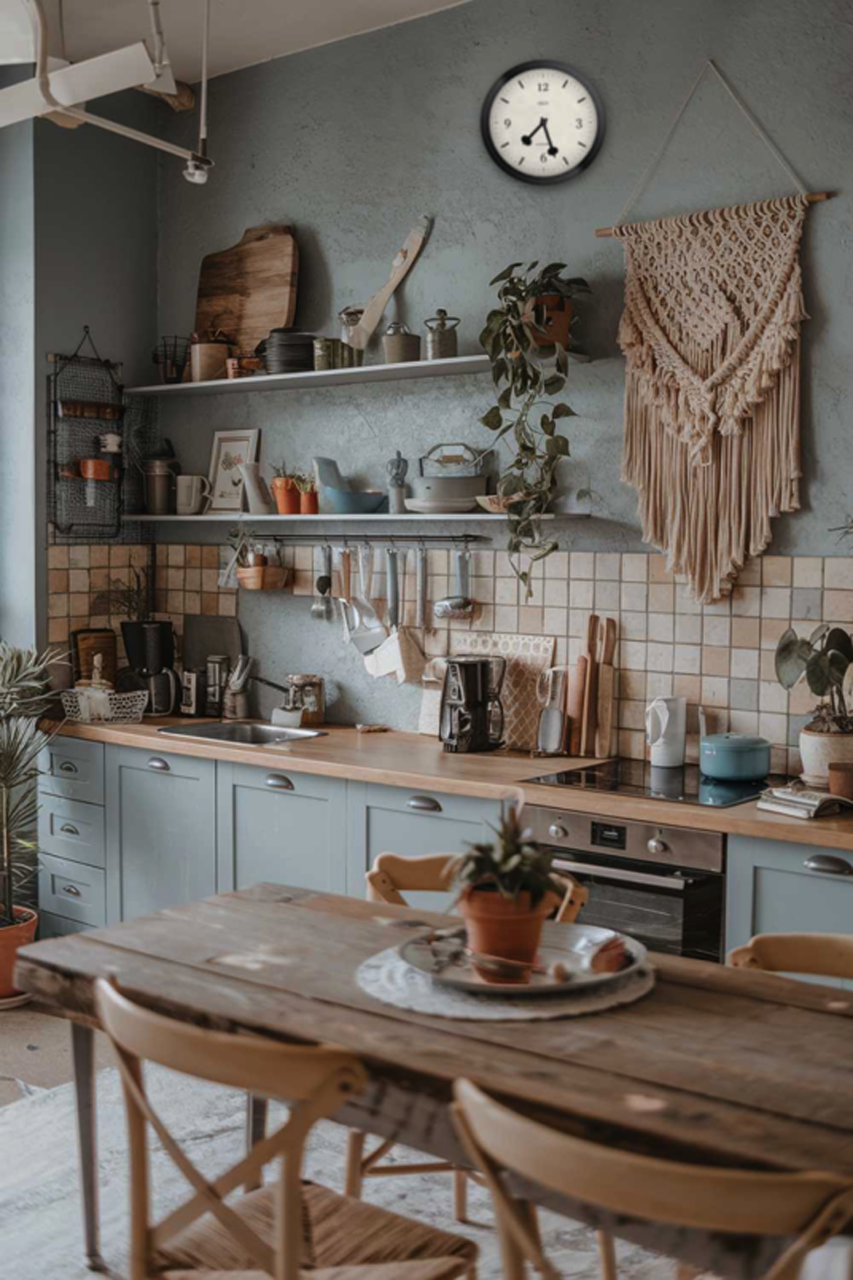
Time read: 7h27
